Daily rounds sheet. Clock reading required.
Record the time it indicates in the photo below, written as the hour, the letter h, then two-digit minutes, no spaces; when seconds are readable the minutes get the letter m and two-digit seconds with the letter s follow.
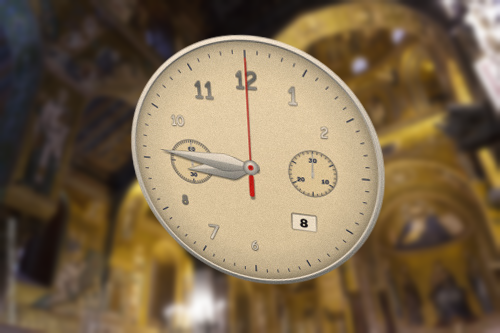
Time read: 8h46
